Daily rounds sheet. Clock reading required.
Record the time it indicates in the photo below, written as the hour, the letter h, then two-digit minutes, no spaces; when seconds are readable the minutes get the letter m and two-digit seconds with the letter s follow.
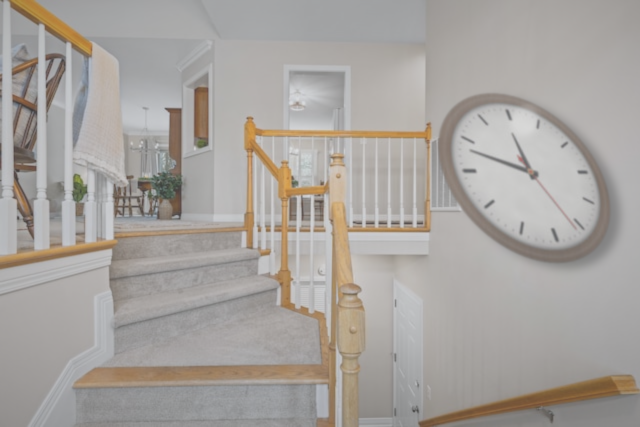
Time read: 11h48m26s
